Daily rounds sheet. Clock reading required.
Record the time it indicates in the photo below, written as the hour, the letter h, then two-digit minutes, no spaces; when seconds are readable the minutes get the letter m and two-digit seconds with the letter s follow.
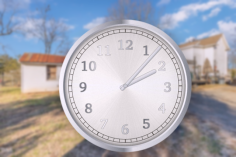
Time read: 2h07
